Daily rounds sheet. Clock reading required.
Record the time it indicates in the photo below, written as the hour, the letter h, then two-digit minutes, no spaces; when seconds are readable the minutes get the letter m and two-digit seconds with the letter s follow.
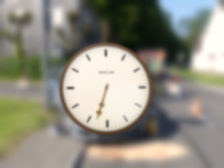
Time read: 6h33
